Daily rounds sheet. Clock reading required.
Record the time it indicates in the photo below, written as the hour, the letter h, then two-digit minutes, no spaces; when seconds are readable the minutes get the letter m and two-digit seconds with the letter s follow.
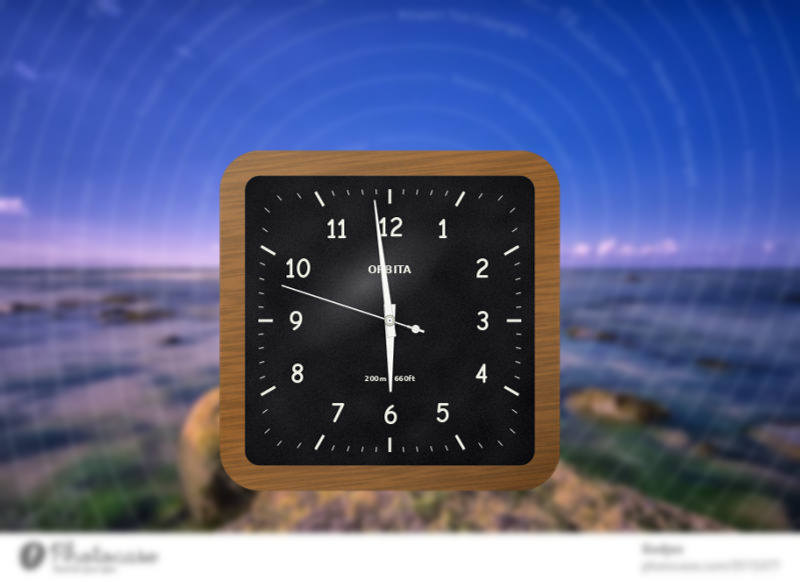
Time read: 5h58m48s
